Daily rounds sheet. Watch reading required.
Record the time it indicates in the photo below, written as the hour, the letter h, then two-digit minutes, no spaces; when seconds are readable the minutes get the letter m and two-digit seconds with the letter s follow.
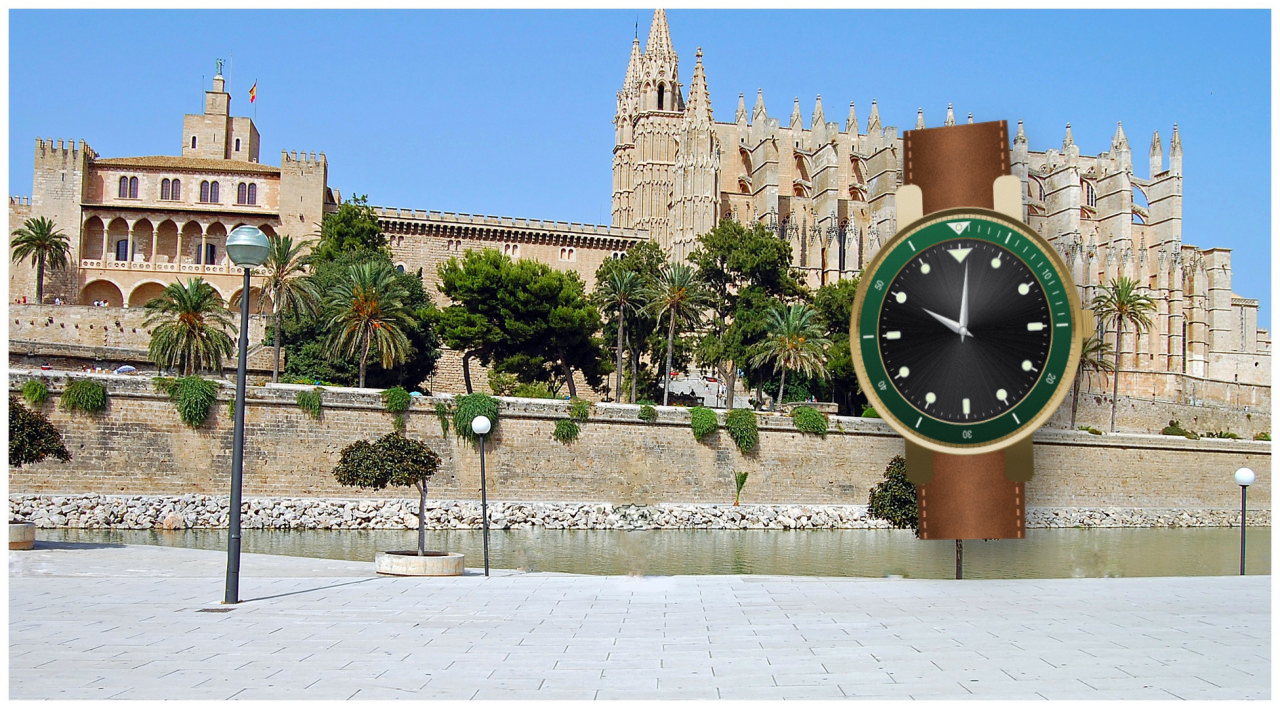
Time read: 10h01
